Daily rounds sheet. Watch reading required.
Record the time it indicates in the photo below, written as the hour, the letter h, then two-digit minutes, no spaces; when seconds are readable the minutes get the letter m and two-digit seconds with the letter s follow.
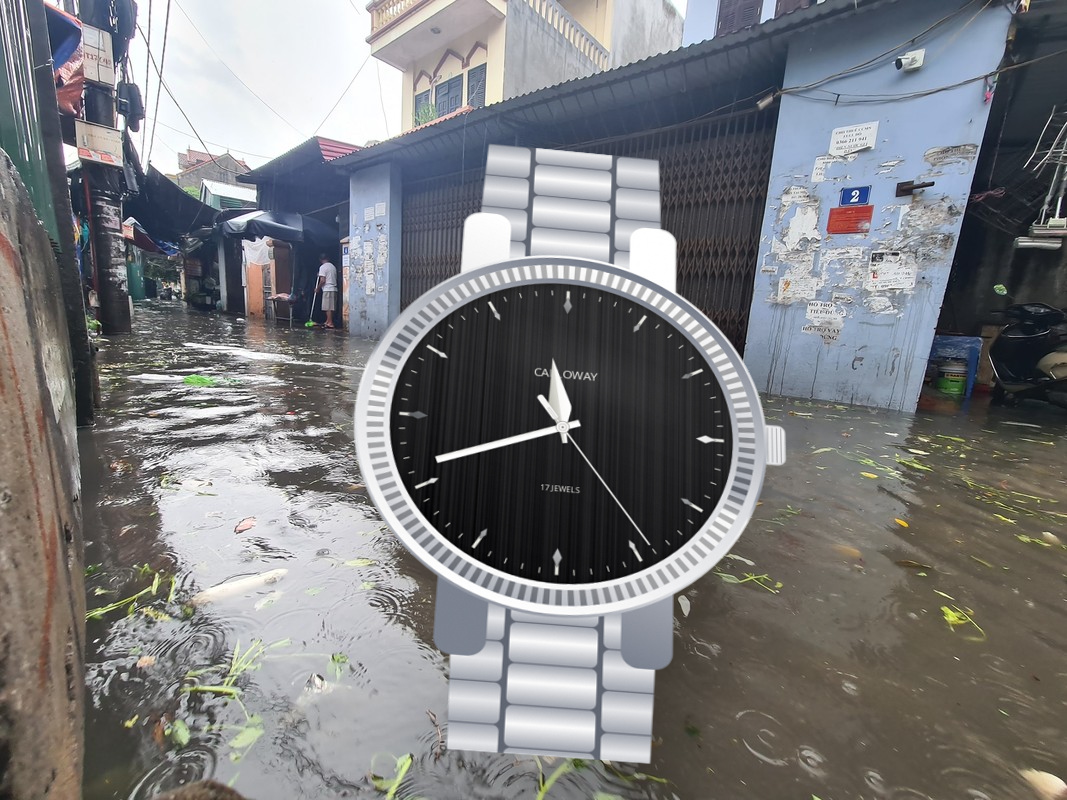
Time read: 11h41m24s
